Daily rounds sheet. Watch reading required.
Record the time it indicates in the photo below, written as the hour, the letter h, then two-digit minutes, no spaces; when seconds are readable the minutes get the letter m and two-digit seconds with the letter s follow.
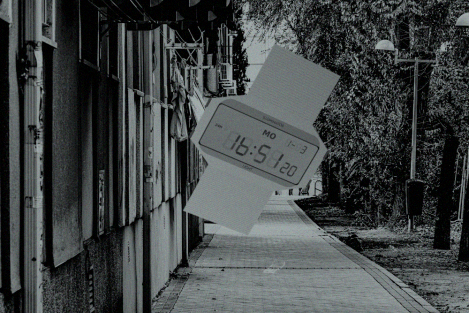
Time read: 16h51m20s
